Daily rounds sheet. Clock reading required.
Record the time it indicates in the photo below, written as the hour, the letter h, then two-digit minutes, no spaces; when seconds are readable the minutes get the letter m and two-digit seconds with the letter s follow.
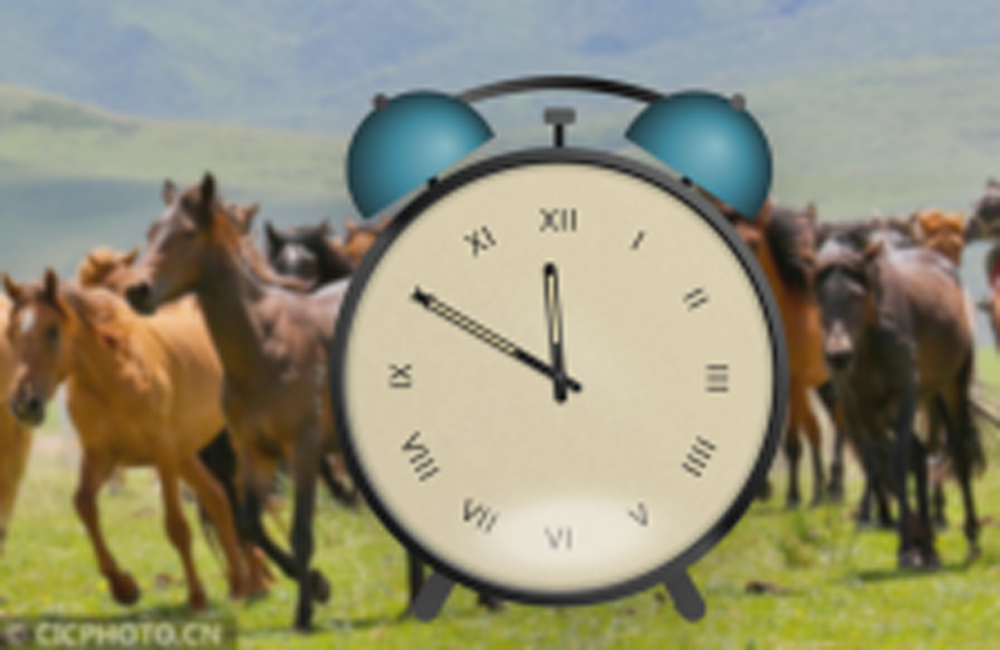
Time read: 11h50
